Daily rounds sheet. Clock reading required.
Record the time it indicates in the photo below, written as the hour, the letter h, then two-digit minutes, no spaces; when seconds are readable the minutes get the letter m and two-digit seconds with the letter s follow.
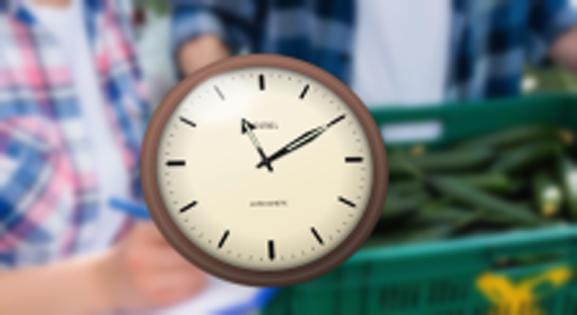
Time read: 11h10
